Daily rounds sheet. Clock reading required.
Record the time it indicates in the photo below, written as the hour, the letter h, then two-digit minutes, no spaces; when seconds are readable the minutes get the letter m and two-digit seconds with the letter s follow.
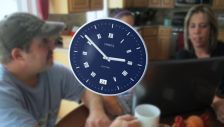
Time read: 2h51
